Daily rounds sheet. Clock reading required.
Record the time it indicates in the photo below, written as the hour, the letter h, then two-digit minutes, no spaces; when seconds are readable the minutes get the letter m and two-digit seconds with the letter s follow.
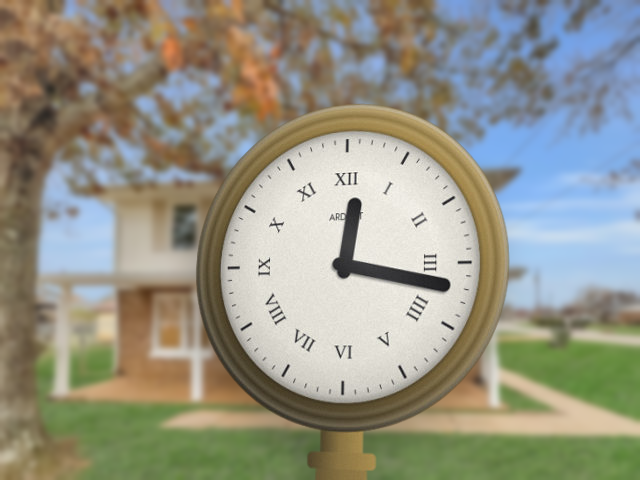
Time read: 12h17
